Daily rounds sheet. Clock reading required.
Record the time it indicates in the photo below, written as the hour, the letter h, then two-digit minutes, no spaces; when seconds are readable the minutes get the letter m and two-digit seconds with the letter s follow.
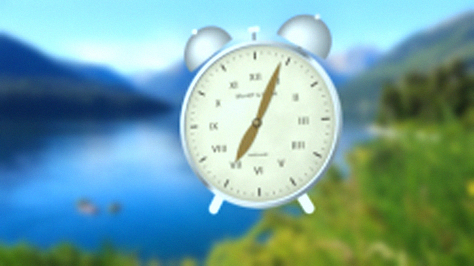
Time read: 7h04
